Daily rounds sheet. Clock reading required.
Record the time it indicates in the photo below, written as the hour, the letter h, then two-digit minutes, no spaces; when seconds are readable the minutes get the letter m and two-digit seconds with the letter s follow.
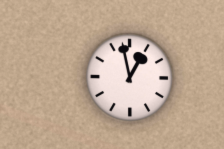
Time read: 12h58
